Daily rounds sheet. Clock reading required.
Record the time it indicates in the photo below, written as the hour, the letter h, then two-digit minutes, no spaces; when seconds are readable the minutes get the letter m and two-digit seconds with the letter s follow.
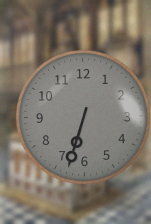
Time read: 6h33
